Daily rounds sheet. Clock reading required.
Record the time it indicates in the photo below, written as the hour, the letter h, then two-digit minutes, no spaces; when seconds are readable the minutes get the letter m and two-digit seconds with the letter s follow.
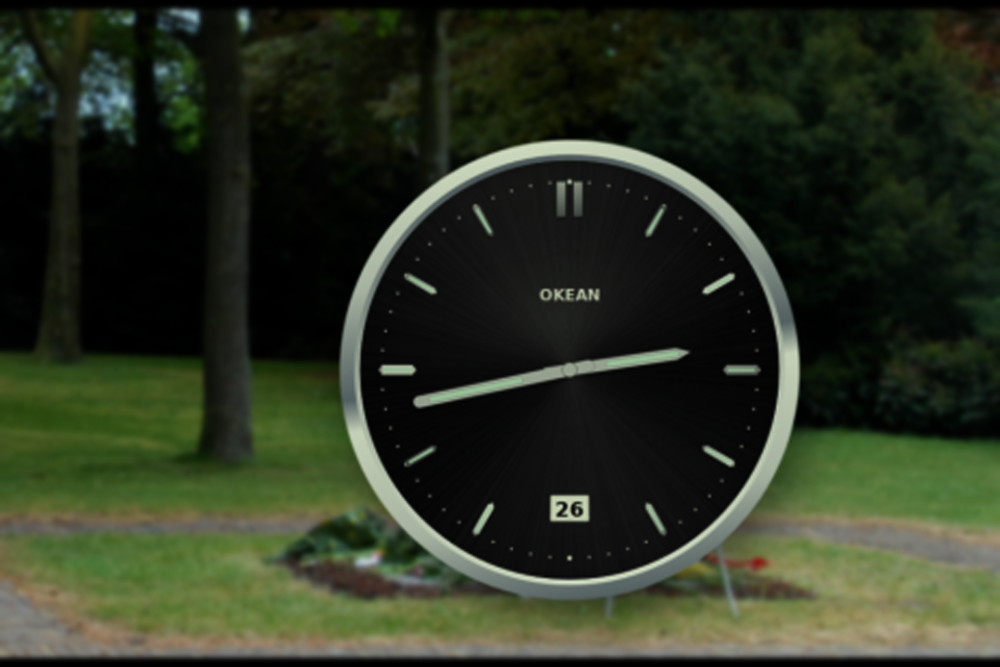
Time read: 2h43
